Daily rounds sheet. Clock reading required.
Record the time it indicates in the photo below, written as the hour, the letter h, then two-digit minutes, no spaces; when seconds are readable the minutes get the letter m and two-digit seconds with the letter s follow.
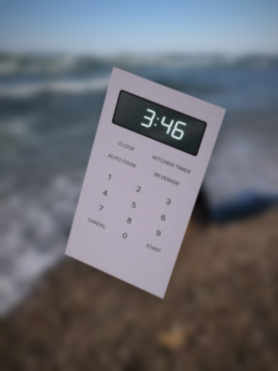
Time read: 3h46
